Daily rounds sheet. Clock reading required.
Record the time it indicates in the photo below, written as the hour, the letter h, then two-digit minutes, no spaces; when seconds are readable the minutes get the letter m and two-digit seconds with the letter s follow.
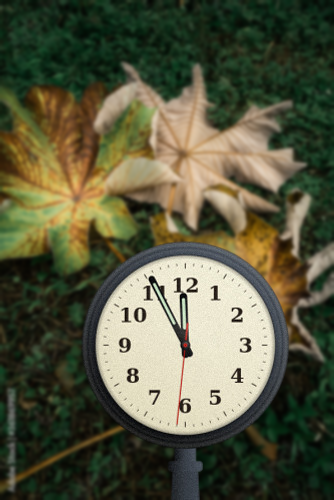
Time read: 11h55m31s
